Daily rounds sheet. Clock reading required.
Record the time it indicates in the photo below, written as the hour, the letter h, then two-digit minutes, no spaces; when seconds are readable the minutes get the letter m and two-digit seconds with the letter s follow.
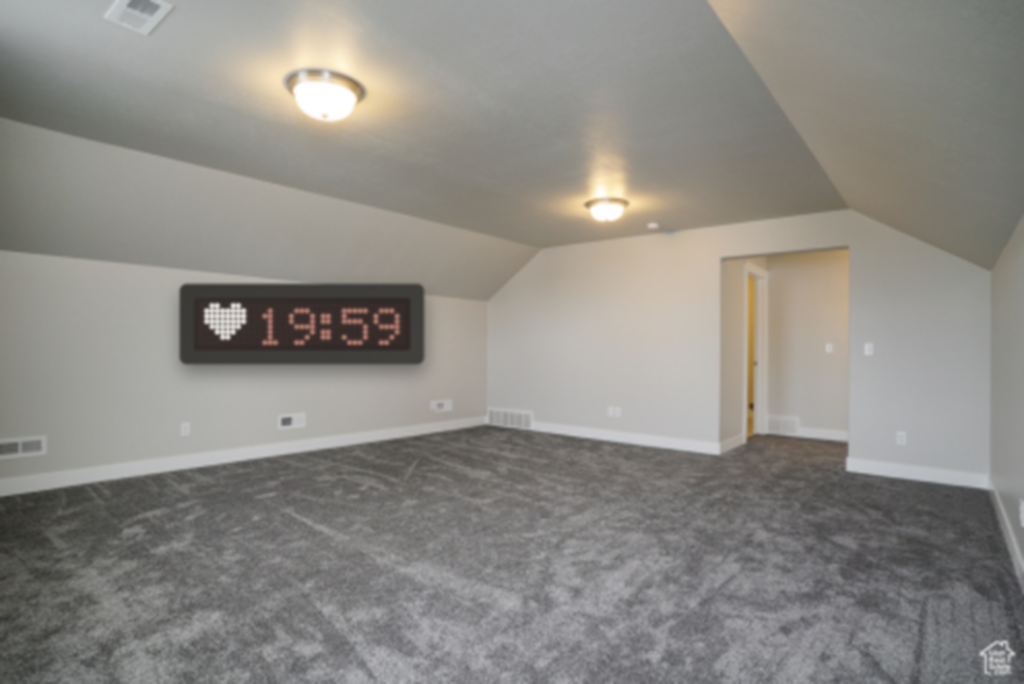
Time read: 19h59
